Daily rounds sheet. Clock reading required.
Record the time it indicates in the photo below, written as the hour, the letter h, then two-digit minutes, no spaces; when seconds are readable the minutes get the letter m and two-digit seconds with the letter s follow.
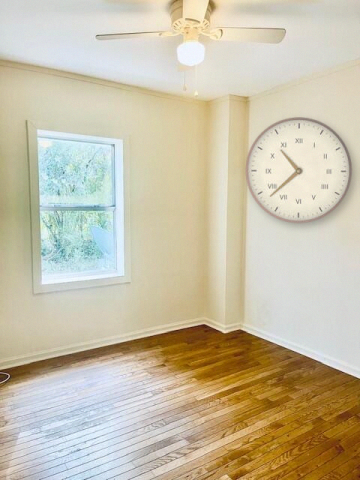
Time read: 10h38
